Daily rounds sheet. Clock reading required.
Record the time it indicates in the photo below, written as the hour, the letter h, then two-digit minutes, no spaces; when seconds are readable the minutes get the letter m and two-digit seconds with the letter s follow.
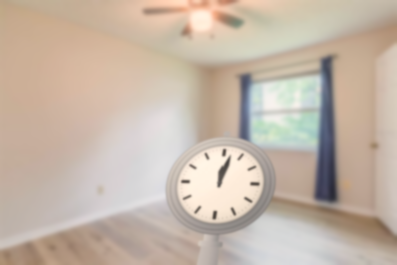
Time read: 12h02
